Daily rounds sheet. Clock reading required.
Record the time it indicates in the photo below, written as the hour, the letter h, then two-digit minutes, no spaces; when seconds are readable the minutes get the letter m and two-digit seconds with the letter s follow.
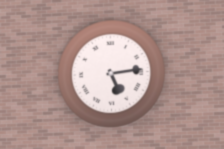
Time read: 5h14
